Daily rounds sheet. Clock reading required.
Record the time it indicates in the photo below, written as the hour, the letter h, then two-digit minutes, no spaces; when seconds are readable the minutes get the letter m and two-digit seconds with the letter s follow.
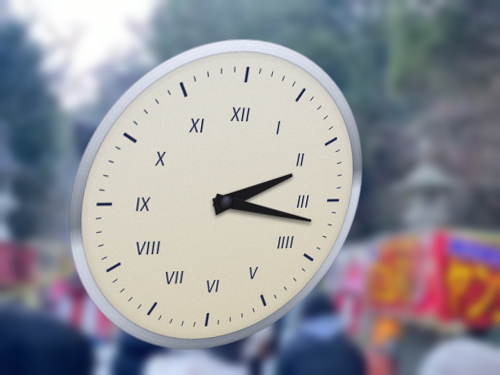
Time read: 2h17
